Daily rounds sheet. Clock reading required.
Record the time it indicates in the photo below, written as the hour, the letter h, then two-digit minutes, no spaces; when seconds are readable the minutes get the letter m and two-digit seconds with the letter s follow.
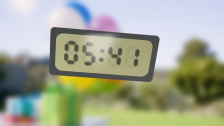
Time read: 5h41
